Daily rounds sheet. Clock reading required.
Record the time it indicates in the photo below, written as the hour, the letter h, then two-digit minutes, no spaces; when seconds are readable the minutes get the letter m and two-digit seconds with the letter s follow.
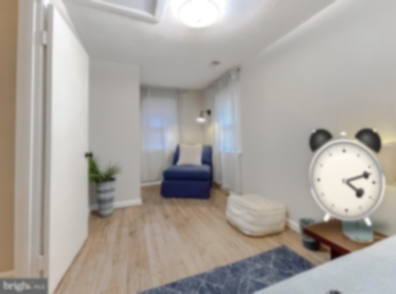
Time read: 4h12
